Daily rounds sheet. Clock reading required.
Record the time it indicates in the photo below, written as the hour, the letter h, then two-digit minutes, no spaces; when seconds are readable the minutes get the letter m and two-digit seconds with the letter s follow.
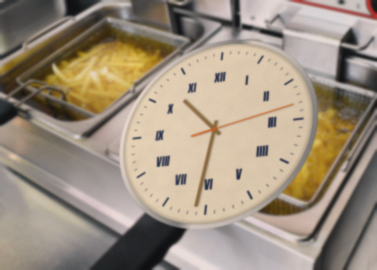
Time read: 10h31m13s
